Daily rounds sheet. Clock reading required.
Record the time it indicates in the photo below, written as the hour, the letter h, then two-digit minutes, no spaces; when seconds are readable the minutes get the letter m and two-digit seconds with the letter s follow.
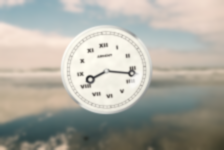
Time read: 8h17
